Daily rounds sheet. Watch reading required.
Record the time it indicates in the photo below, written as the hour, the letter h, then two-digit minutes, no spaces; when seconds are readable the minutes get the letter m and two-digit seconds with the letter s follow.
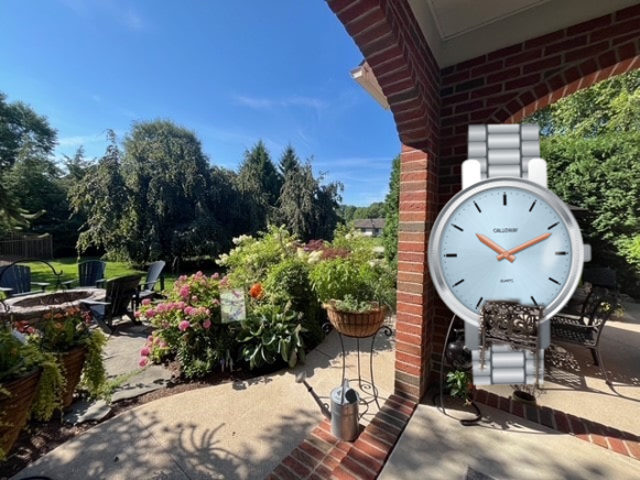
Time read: 10h11
